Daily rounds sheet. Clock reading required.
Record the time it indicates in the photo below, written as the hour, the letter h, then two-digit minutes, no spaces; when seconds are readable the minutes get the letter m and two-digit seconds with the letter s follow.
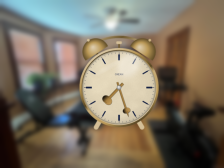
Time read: 7h27
